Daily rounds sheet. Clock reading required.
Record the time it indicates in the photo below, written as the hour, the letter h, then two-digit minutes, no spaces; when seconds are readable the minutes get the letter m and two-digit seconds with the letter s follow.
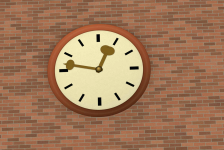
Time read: 12h47
